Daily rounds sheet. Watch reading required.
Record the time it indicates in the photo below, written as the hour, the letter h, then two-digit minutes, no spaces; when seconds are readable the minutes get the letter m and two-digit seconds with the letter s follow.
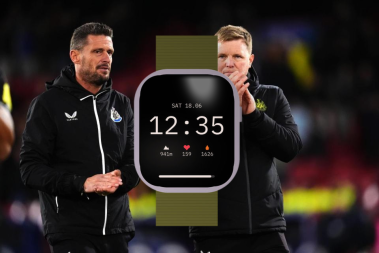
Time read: 12h35
